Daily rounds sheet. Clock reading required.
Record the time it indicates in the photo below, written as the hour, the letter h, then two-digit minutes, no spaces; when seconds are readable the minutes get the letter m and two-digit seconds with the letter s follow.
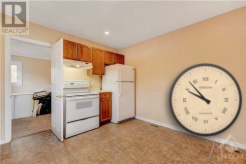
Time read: 9h53
